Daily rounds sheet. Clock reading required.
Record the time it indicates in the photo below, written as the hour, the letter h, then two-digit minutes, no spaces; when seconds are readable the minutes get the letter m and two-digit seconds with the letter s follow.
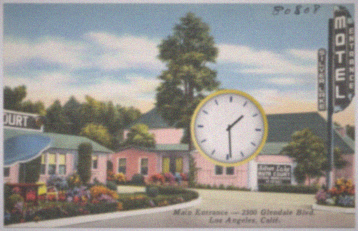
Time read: 1h29
